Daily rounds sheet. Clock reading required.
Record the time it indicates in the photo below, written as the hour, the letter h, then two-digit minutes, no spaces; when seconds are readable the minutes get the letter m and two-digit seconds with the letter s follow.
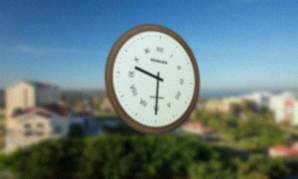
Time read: 9h30
